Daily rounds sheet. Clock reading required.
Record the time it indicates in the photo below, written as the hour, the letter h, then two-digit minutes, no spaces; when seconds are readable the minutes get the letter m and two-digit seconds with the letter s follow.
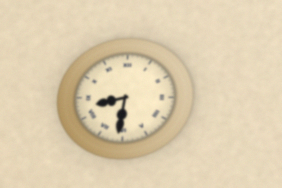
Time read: 8h31
